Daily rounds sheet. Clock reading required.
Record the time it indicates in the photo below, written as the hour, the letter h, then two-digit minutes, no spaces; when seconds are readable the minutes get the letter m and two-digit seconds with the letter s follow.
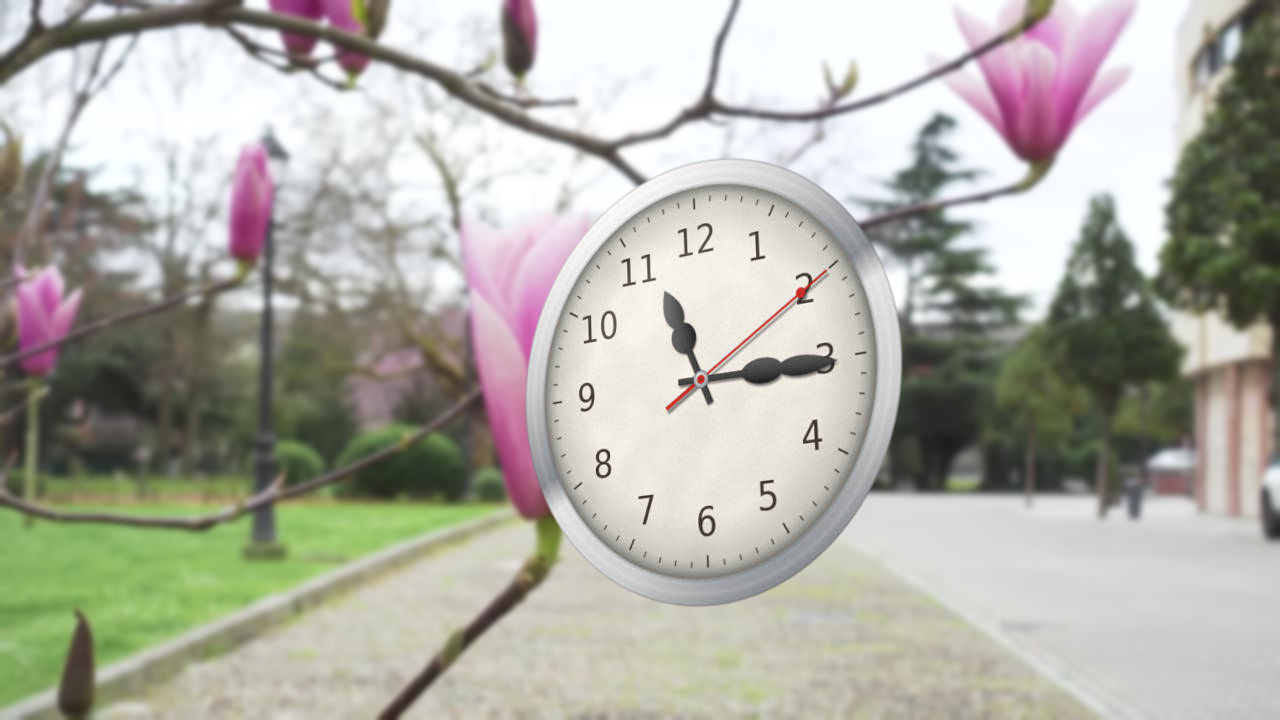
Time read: 11h15m10s
